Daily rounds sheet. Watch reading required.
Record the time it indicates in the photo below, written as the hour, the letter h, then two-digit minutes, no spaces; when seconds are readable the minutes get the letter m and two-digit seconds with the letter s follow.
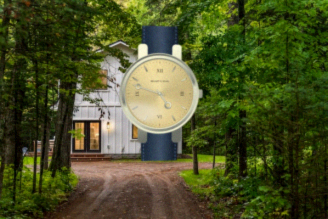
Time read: 4h48
